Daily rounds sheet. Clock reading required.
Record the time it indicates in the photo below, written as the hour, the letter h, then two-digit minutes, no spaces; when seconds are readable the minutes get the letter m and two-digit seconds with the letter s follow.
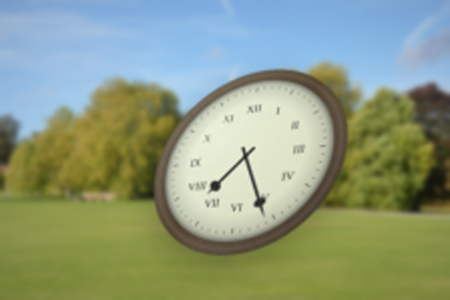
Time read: 7h26
